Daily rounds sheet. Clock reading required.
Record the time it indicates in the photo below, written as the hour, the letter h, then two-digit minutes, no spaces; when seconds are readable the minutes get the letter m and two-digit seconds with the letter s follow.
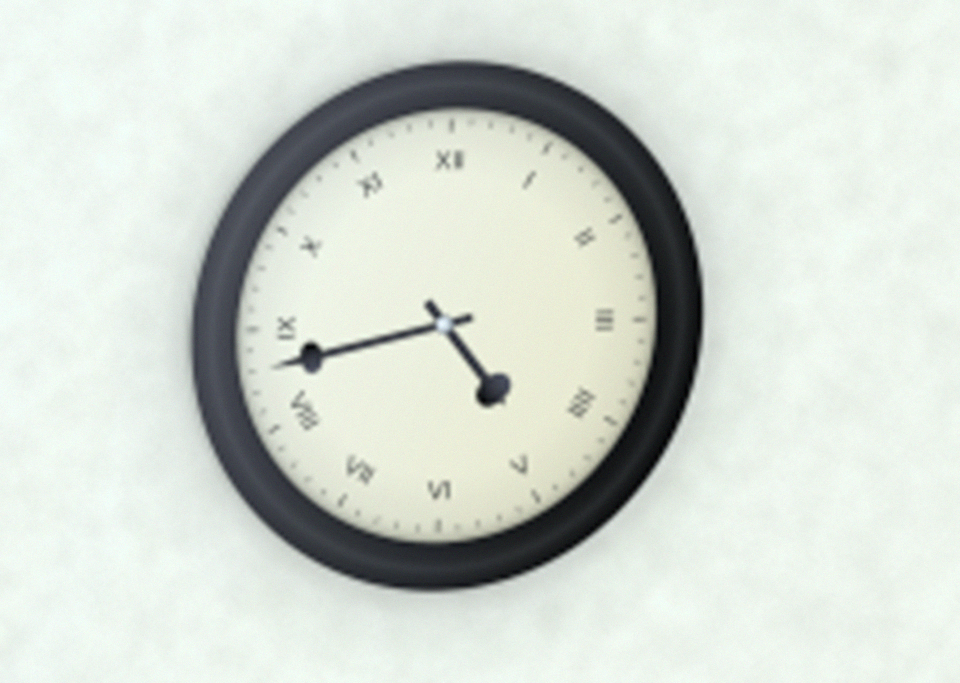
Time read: 4h43
